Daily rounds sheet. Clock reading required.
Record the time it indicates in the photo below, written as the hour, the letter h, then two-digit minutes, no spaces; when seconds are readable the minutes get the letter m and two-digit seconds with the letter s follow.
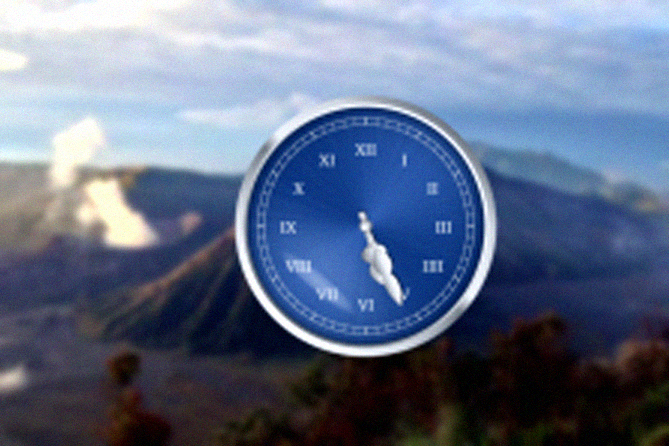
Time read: 5h26
